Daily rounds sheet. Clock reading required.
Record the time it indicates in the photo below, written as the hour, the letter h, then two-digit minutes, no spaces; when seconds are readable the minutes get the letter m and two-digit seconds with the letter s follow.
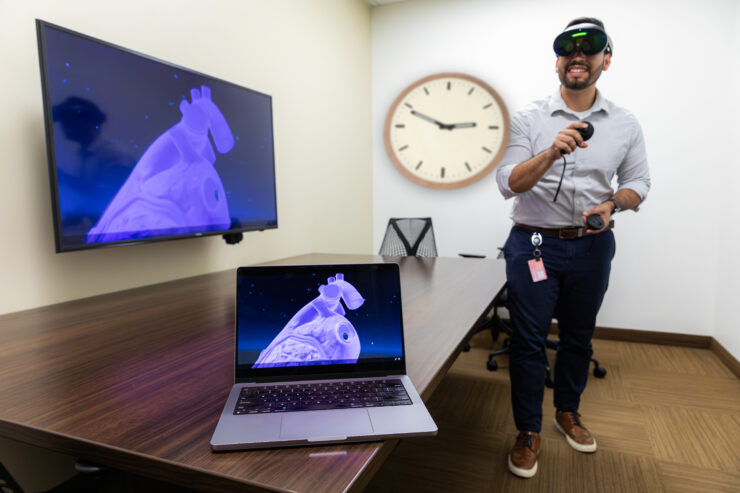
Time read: 2h49
